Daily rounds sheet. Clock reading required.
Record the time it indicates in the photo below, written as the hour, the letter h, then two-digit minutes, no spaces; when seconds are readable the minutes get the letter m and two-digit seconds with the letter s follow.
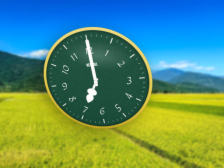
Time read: 7h00
